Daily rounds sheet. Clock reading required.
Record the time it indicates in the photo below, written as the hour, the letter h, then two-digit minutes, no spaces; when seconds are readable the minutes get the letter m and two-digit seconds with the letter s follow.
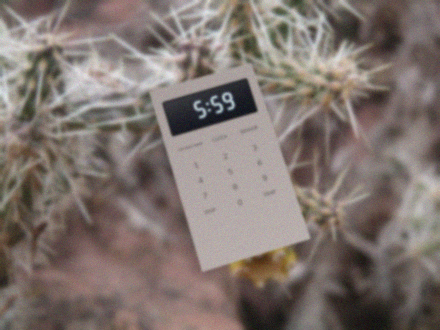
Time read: 5h59
